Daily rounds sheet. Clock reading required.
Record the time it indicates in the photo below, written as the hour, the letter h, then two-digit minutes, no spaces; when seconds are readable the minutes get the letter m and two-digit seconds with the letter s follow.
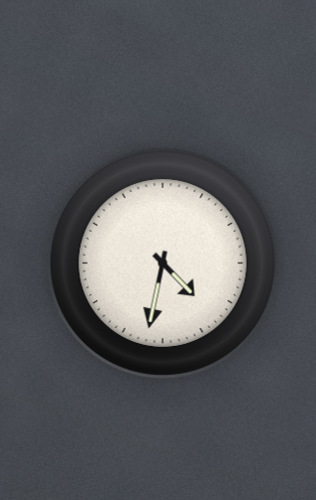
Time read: 4h32
